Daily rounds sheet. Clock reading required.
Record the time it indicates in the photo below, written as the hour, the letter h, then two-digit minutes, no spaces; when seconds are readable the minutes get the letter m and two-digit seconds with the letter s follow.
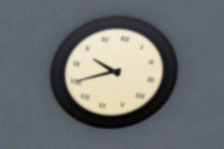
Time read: 9h40
